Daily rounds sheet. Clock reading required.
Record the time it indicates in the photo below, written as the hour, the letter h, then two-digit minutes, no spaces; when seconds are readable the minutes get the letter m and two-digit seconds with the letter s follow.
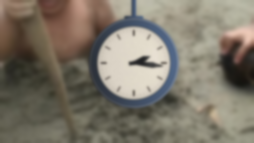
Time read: 2h16
